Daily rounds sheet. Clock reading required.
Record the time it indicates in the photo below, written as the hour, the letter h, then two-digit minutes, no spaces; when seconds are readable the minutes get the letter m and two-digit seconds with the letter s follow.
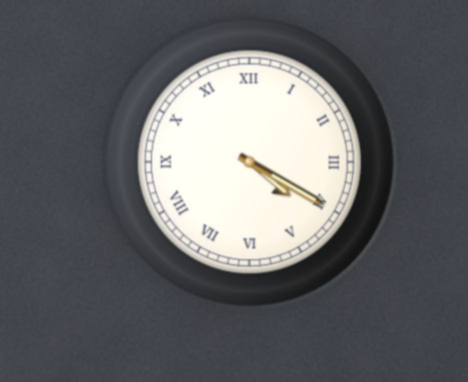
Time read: 4h20
